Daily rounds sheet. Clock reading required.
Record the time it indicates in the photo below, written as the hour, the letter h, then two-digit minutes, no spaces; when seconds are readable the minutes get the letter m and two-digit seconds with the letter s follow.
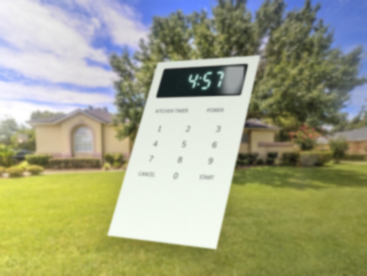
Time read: 4h57
